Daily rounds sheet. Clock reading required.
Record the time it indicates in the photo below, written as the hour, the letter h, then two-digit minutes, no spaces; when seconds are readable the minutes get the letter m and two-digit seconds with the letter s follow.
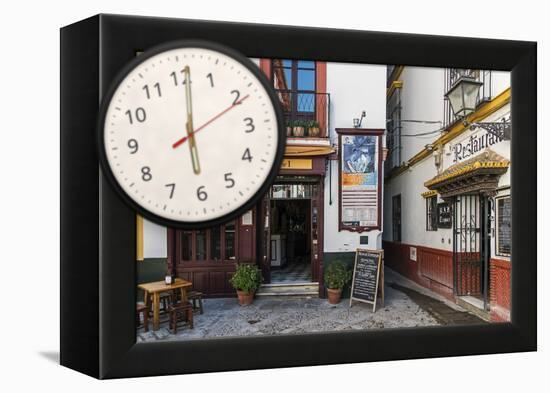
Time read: 6h01m11s
